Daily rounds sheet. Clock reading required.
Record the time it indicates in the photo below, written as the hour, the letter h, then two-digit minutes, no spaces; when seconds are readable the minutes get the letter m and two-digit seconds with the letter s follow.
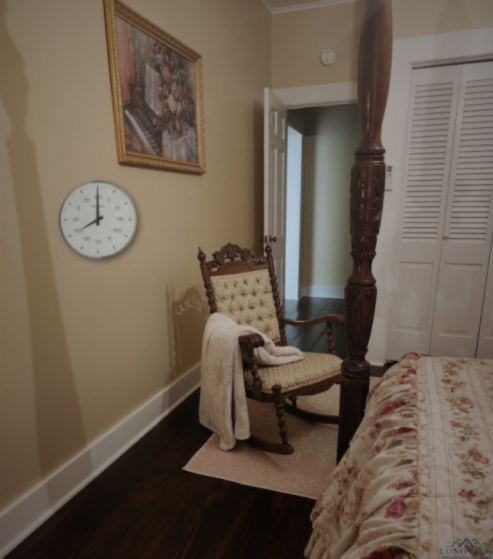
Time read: 8h00
